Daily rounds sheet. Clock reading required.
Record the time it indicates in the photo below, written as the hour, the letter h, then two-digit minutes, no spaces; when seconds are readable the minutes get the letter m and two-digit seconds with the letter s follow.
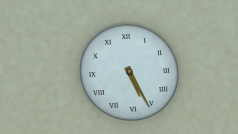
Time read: 5h26
